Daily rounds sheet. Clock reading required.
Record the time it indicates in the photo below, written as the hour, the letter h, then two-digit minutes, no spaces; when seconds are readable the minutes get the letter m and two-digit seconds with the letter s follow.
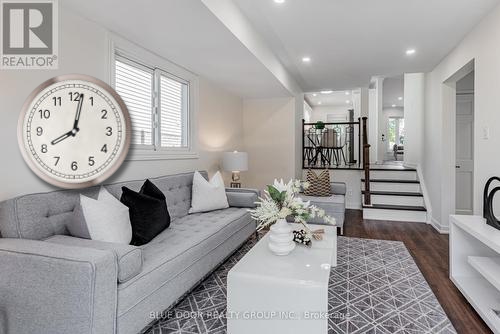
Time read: 8h02
